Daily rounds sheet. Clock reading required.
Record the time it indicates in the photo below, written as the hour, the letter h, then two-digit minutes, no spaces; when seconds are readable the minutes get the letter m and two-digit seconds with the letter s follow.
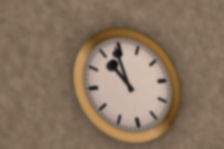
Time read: 10h59
